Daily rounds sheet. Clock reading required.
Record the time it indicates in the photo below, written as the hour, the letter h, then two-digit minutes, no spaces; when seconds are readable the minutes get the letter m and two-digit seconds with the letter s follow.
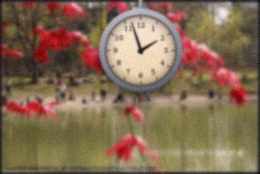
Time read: 1h57
